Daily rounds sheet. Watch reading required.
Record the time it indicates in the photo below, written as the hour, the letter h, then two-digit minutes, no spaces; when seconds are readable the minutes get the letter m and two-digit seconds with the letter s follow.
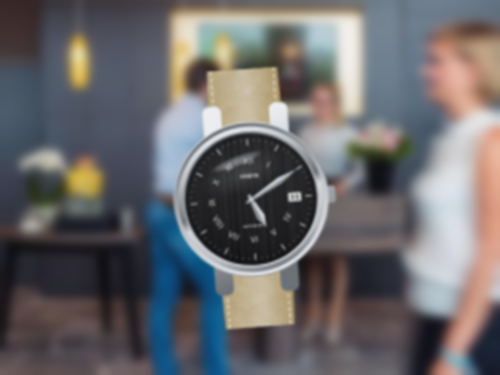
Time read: 5h10
